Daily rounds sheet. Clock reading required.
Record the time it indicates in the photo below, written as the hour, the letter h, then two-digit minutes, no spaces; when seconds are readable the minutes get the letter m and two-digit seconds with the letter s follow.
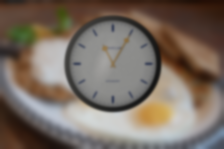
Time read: 11h05
